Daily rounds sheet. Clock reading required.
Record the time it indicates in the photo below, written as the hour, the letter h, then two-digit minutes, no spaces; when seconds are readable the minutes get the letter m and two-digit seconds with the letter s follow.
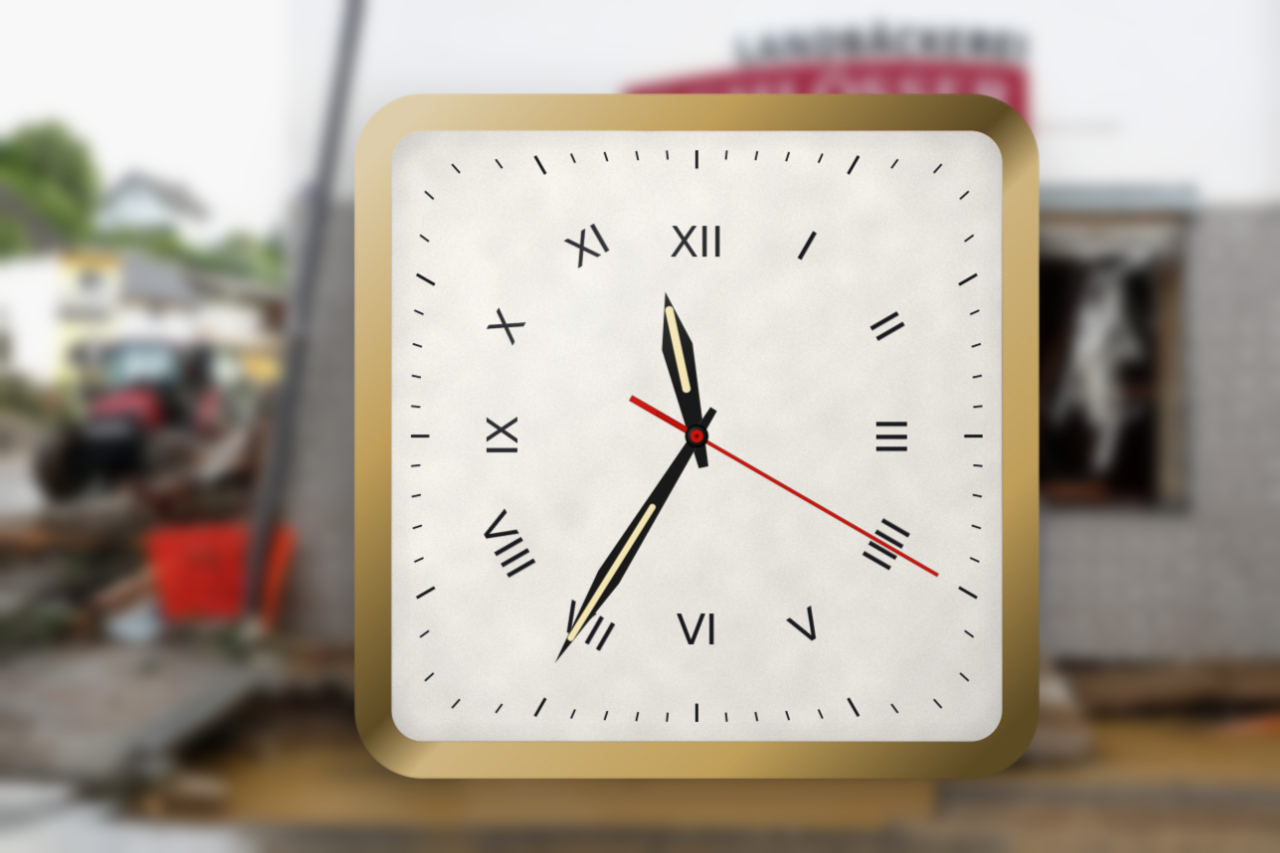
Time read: 11h35m20s
